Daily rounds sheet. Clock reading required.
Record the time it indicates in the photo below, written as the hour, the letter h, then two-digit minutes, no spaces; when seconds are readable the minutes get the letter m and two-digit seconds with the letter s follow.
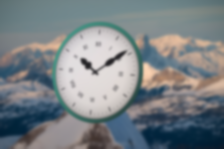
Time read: 10h09
